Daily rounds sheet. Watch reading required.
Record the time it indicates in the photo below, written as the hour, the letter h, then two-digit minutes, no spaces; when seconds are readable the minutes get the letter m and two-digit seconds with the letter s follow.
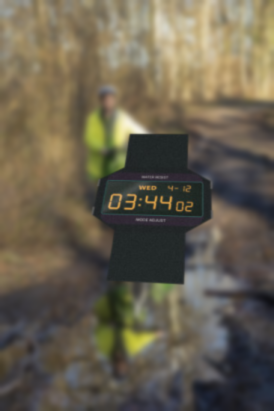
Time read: 3h44m02s
